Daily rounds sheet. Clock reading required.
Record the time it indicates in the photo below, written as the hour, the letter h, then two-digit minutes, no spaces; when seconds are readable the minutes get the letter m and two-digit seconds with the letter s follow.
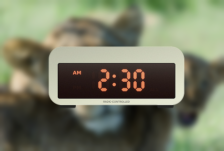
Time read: 2h30
